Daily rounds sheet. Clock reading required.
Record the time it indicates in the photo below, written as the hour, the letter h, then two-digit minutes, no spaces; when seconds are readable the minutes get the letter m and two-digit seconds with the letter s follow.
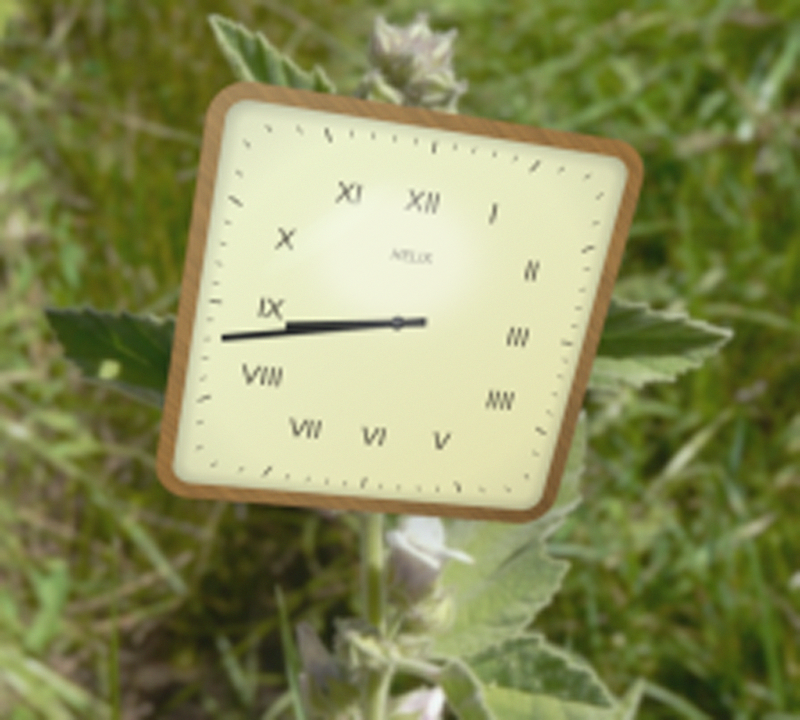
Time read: 8h43
